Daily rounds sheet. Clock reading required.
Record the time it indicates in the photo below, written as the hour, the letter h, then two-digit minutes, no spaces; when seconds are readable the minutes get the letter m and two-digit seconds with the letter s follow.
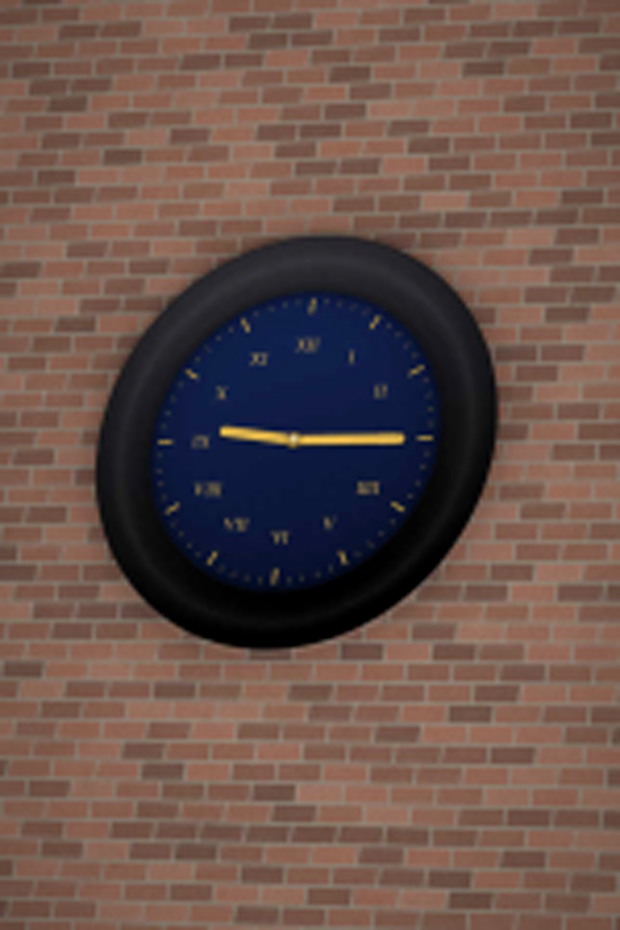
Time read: 9h15
